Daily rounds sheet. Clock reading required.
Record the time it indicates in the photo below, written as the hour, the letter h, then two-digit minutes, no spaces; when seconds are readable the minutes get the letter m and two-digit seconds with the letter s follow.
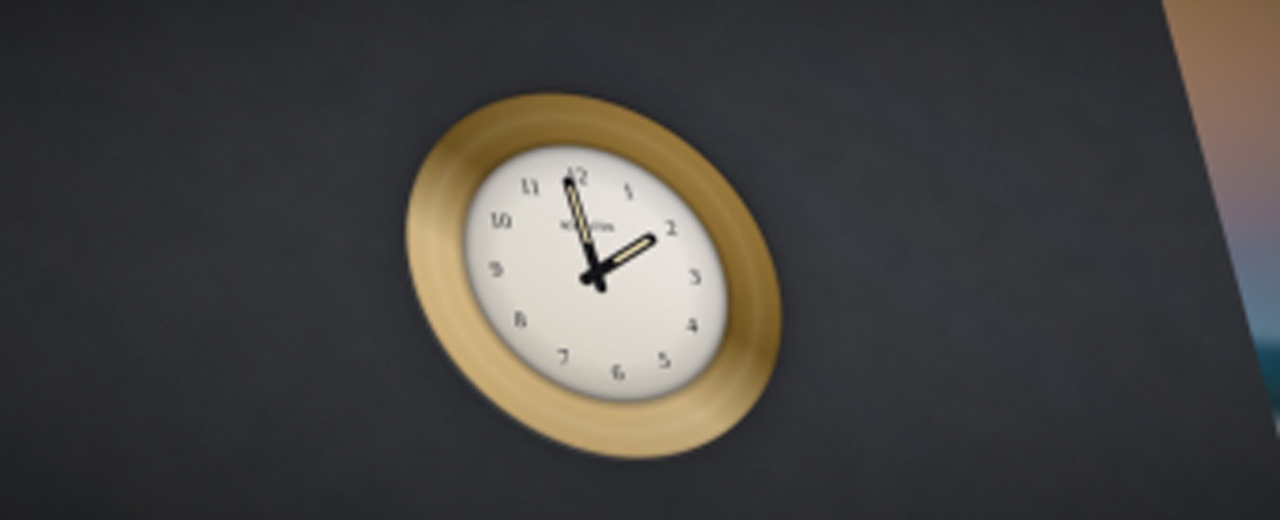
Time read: 1h59
